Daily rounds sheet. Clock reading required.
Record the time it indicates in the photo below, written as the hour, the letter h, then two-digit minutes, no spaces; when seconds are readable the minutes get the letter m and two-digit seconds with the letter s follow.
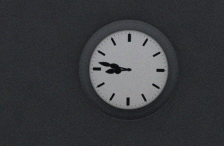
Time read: 8h47
